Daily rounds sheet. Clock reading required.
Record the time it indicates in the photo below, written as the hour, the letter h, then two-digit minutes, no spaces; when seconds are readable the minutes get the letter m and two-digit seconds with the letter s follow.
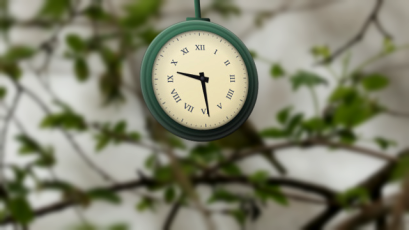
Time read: 9h29
